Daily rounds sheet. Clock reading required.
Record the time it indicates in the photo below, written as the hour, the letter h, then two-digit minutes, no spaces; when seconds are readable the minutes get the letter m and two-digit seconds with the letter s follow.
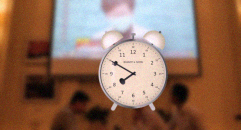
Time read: 7h50
